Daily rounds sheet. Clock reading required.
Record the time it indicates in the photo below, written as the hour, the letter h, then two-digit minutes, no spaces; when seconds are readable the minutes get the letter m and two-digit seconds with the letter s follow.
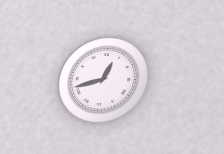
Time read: 12h42
